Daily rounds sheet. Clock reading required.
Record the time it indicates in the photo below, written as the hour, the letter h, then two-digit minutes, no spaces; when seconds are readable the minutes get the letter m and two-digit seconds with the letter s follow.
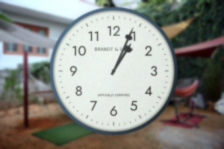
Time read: 1h04
